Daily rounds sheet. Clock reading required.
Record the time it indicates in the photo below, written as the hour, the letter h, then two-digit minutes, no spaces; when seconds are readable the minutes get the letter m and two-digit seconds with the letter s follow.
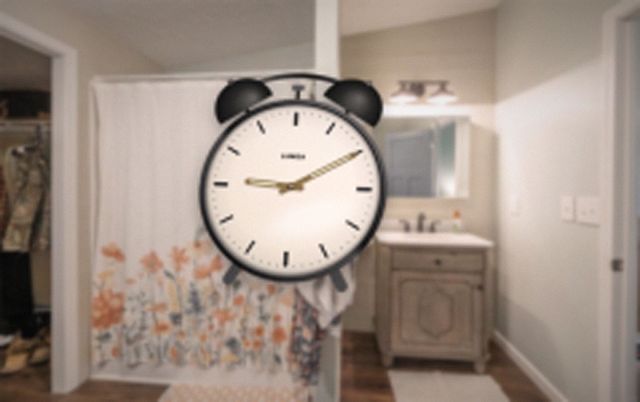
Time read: 9h10
